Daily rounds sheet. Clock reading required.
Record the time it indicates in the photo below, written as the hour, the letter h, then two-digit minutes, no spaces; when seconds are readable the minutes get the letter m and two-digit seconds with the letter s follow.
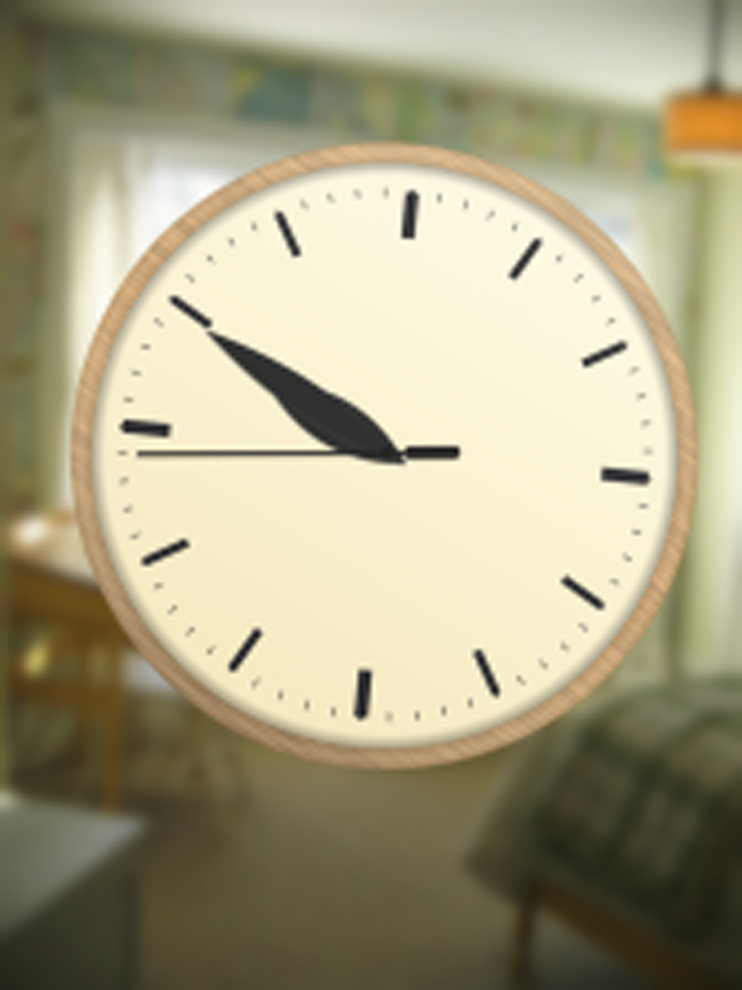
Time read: 9h49m44s
